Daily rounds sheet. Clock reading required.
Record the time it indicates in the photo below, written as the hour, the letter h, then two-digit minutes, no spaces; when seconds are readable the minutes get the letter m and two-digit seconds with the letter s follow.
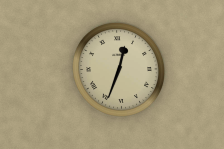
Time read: 12h34
